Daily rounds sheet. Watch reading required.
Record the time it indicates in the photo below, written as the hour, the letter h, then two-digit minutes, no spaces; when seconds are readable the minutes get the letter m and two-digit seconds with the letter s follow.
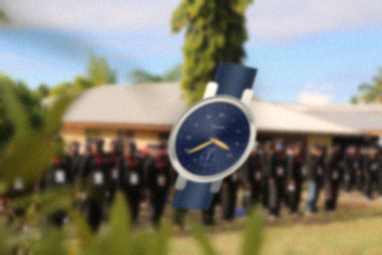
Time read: 3h39
